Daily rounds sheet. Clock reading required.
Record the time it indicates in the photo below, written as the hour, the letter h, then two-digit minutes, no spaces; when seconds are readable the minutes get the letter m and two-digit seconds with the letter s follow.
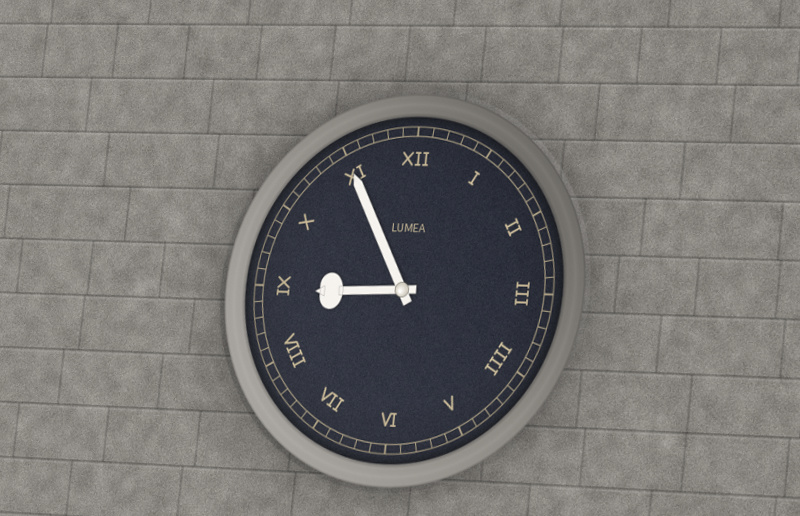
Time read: 8h55
